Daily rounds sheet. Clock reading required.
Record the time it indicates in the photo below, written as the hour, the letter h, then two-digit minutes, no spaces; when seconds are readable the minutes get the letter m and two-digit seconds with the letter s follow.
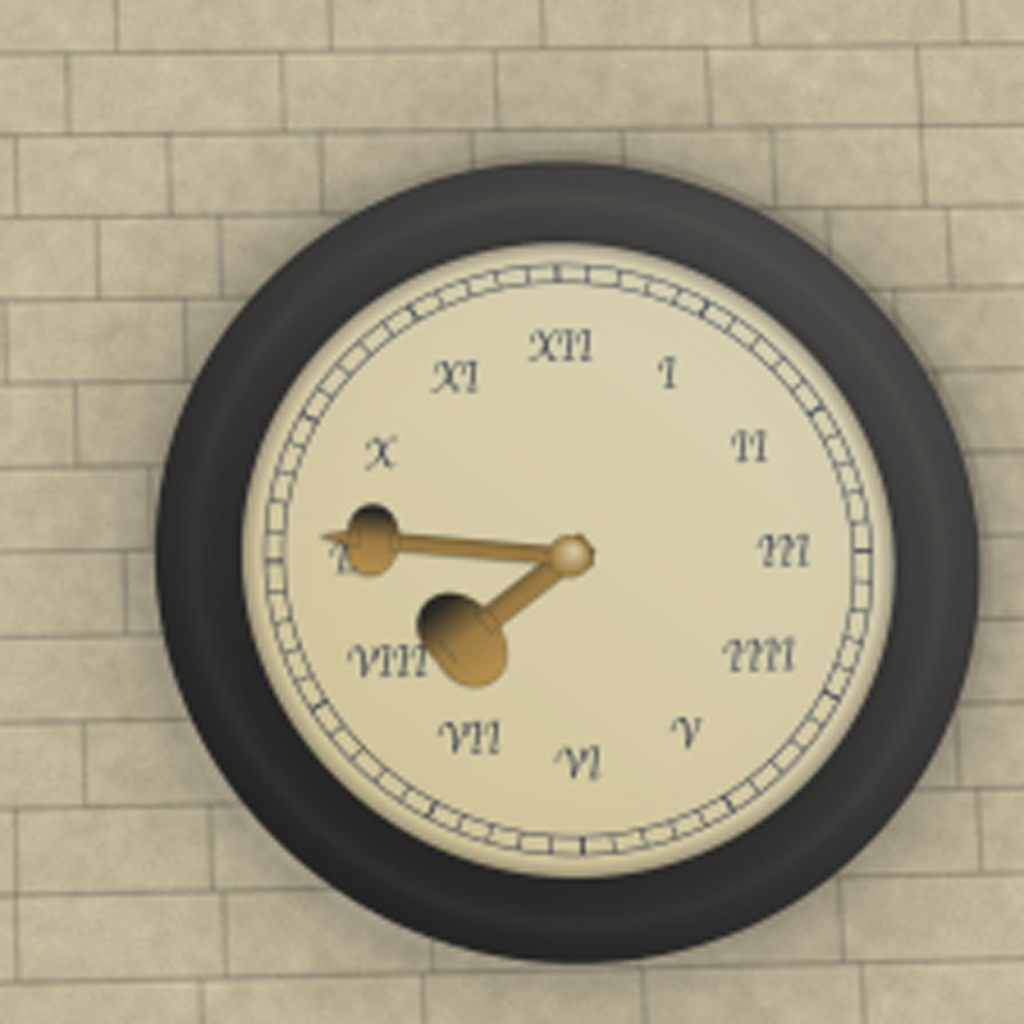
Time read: 7h46
